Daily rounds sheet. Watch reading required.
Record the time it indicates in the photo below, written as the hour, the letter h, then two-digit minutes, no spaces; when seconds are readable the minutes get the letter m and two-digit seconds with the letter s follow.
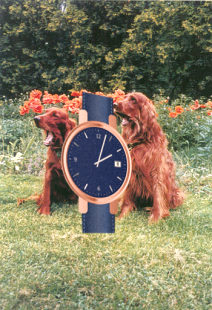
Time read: 2h03
